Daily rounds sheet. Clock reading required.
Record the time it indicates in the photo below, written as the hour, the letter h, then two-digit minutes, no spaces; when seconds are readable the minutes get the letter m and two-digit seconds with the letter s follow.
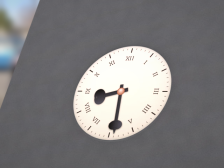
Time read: 8h29
